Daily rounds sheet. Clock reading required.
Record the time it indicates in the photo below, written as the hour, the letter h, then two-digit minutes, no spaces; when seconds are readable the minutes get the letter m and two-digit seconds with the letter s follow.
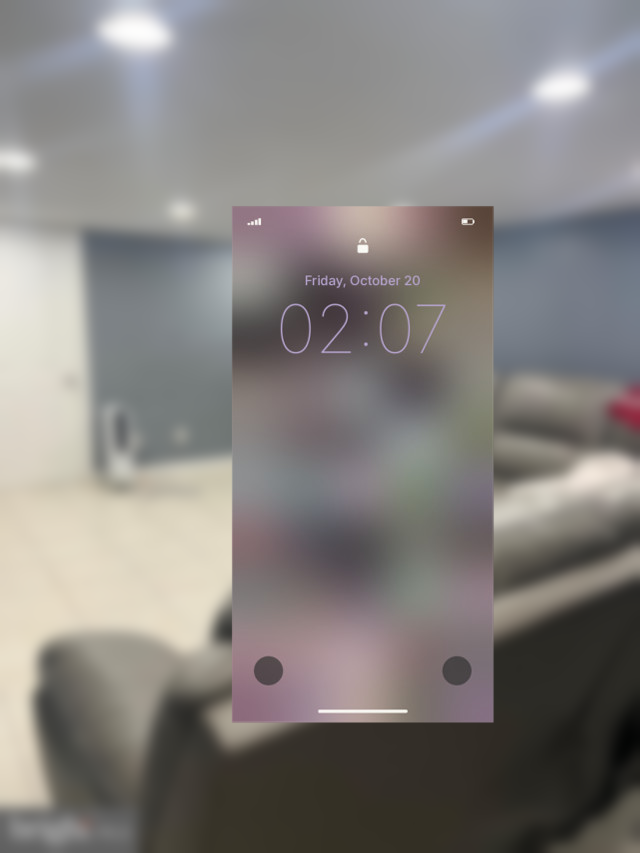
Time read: 2h07
